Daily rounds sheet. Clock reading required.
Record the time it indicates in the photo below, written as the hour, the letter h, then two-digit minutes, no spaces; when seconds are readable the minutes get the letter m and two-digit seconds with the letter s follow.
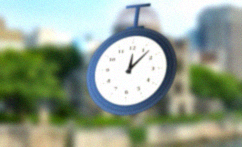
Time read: 12h07
